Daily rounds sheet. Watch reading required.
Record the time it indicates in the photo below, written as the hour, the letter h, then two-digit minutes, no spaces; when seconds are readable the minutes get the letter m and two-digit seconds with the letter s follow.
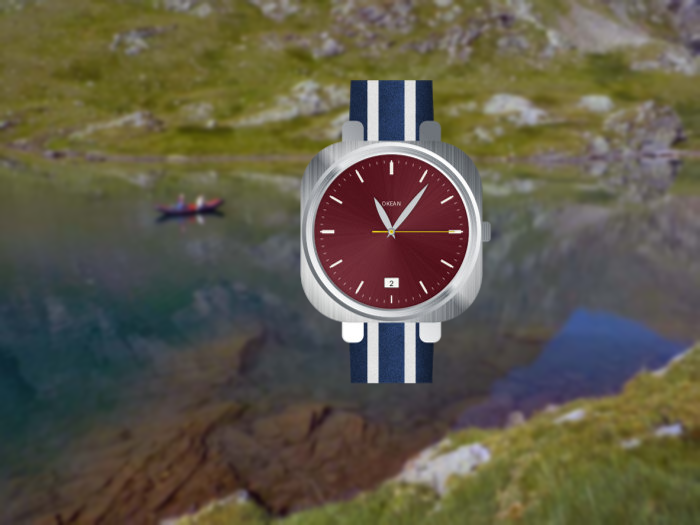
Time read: 11h06m15s
